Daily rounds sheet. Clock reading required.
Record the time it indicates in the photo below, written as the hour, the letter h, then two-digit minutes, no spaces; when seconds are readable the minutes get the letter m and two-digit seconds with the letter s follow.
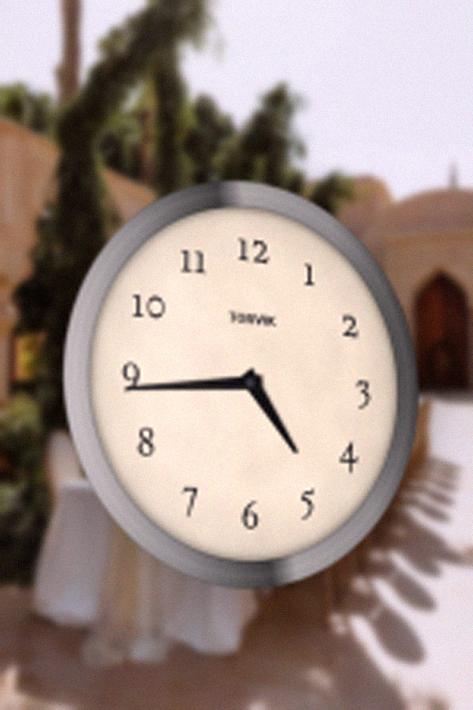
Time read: 4h44
